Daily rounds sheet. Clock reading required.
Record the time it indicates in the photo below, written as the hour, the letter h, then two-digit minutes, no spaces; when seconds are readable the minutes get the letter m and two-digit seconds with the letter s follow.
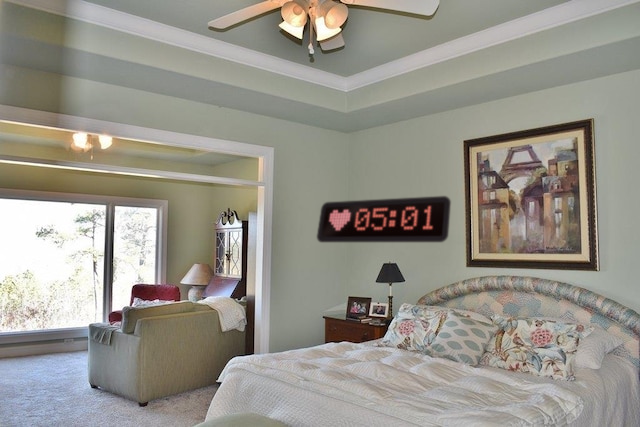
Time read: 5h01
